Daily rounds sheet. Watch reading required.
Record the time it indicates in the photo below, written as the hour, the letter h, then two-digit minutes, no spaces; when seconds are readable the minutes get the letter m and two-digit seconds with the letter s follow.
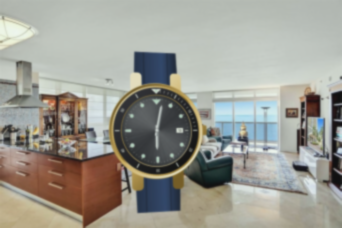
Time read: 6h02
